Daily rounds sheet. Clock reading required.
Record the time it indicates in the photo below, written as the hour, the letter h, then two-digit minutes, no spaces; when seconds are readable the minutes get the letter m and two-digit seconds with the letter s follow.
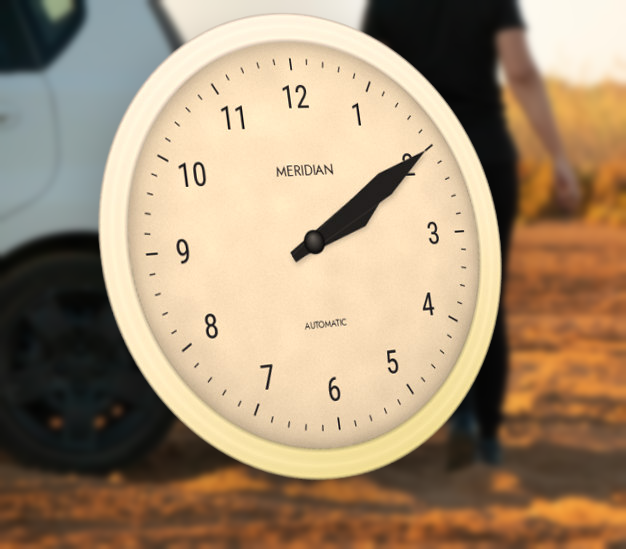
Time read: 2h10
